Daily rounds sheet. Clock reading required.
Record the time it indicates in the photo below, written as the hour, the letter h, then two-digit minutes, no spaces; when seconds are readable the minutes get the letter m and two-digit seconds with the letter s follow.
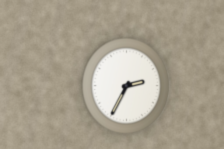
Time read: 2h35
